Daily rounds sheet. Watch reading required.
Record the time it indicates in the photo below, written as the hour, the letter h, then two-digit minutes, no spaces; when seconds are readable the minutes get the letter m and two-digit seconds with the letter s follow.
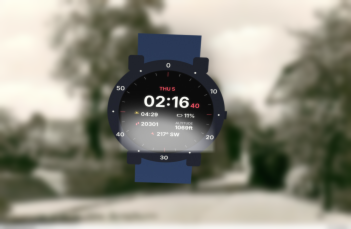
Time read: 2h16
